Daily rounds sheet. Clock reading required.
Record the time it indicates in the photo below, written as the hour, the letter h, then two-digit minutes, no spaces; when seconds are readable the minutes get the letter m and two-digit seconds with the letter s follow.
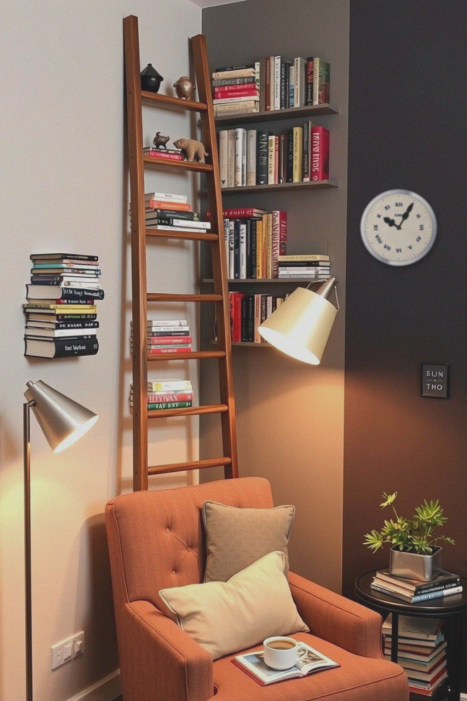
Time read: 10h05
